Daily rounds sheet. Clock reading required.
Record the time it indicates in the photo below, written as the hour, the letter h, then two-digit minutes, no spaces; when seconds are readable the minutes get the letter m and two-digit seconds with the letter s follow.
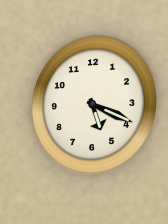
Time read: 5h19
